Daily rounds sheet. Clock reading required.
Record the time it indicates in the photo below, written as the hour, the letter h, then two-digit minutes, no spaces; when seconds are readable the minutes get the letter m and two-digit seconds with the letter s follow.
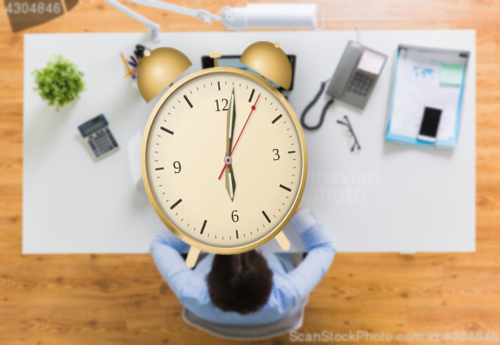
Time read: 6h02m06s
